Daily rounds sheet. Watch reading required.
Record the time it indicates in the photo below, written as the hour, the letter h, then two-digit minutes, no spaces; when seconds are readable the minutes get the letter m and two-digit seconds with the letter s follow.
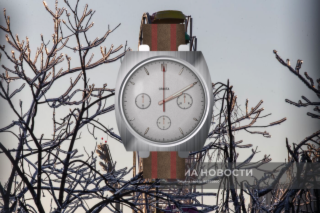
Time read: 2h10
